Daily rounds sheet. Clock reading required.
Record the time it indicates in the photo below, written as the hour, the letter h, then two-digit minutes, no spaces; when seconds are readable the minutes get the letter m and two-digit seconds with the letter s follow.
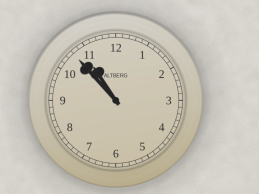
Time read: 10h53
